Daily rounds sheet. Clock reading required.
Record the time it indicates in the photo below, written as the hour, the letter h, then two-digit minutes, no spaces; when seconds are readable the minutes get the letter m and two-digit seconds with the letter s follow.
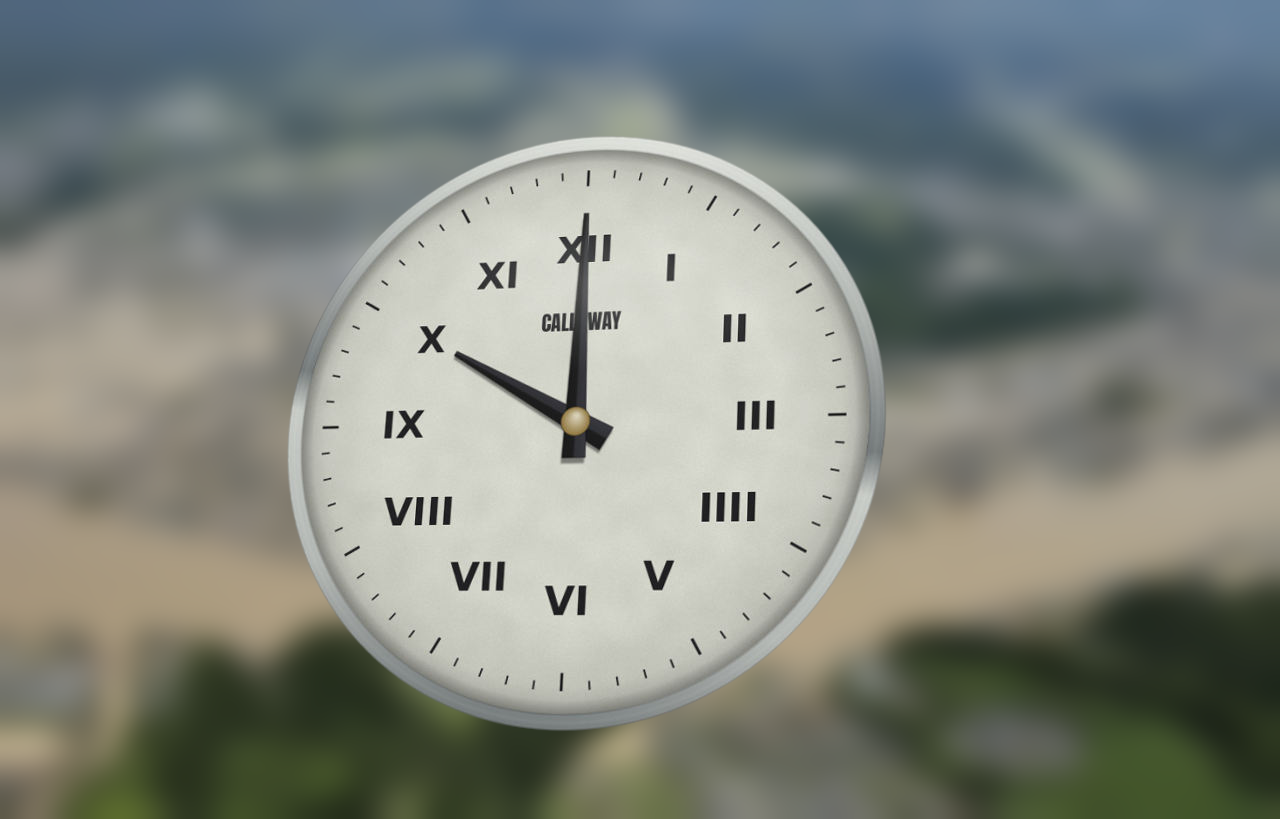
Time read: 10h00
